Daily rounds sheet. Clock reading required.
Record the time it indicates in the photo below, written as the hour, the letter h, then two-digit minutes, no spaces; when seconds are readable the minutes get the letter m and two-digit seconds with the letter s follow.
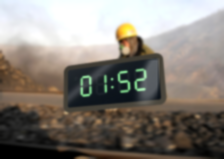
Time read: 1h52
